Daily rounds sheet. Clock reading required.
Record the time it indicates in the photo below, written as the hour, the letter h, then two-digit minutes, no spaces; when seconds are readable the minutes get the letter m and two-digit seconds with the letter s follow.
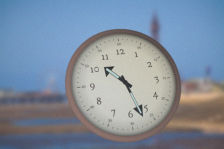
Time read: 10h27
